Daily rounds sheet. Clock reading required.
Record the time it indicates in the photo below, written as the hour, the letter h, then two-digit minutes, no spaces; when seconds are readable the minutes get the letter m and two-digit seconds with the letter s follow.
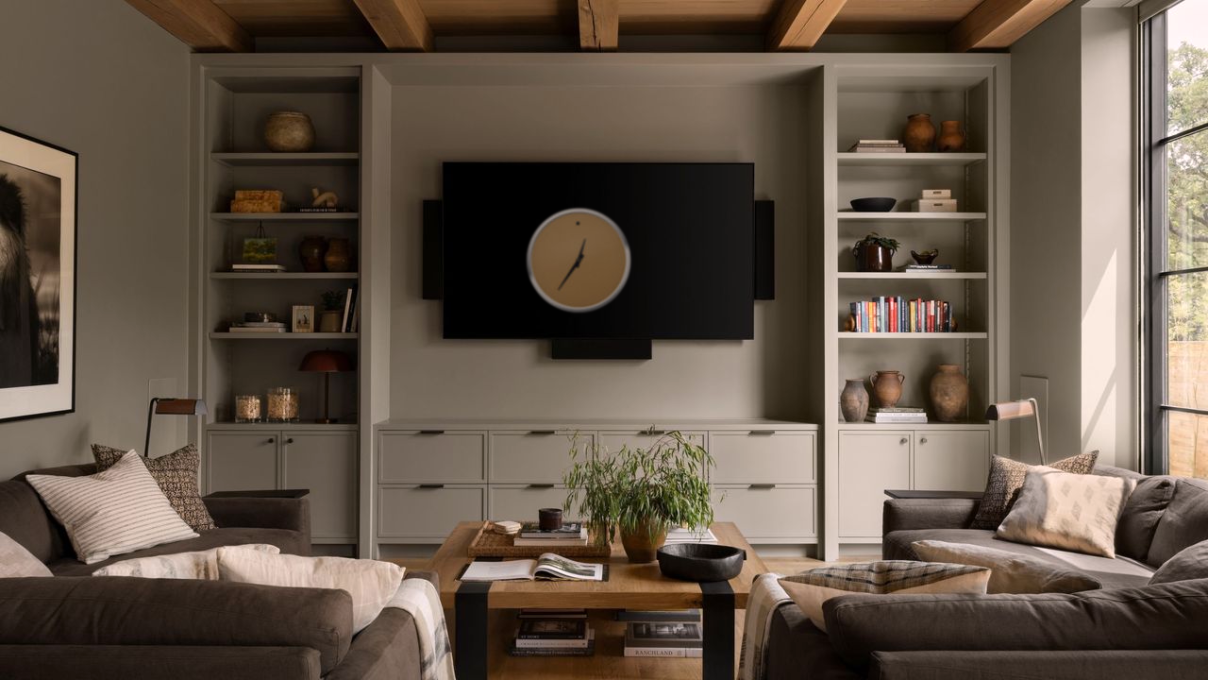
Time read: 12h36
